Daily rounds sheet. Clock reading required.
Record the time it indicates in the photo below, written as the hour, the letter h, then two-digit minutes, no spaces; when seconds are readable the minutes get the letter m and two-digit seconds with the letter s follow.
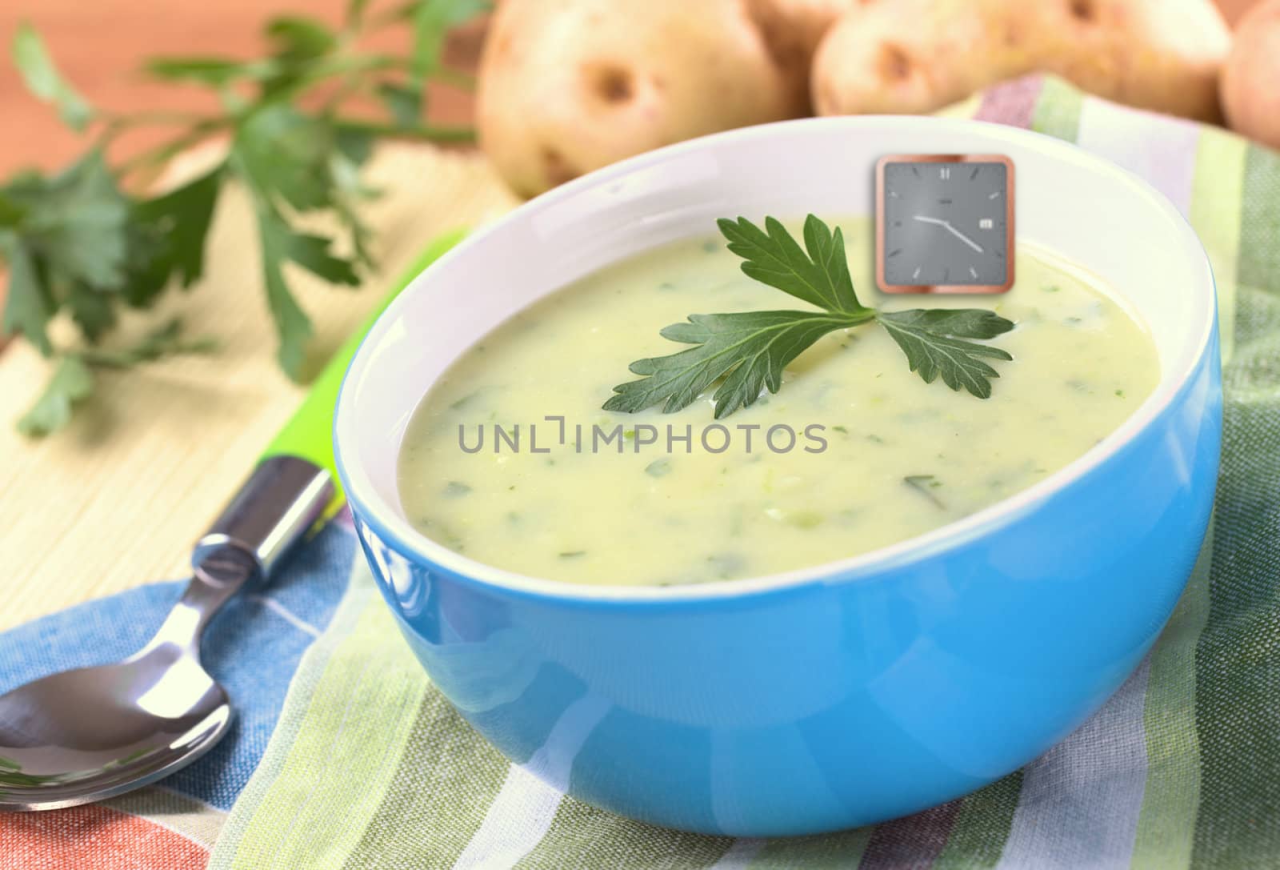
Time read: 9h21
